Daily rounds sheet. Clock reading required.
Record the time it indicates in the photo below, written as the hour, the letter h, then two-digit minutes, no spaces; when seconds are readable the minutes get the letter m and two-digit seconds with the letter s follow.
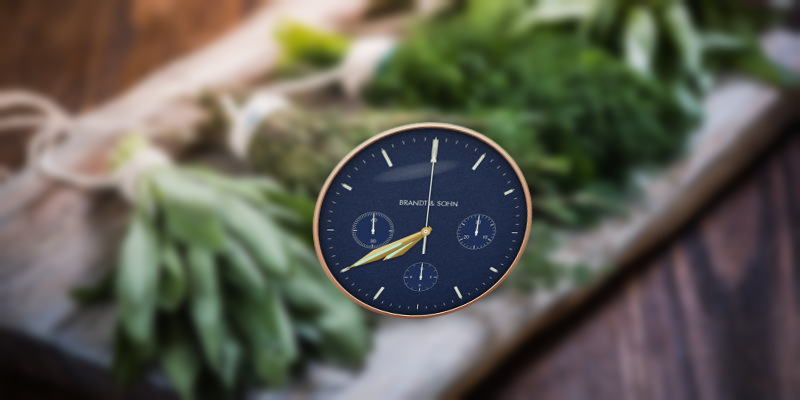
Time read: 7h40
